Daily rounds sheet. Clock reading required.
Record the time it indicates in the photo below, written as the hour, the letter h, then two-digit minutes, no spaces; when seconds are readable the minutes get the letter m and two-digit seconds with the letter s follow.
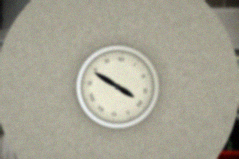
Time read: 3h49
